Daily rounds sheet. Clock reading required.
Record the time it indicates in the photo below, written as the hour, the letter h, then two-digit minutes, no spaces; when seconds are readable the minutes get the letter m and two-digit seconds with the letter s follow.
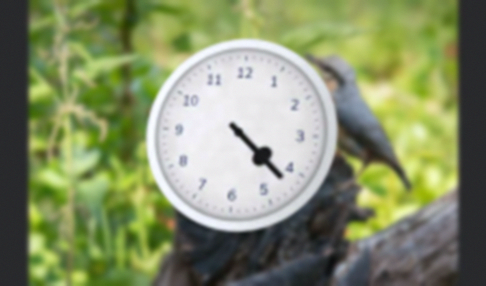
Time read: 4h22
